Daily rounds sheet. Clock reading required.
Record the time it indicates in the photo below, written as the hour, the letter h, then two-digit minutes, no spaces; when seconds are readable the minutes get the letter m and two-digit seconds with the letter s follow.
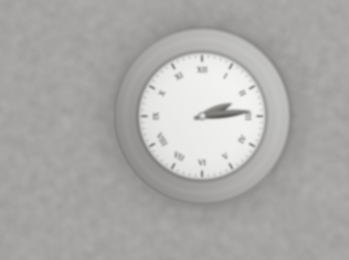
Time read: 2h14
